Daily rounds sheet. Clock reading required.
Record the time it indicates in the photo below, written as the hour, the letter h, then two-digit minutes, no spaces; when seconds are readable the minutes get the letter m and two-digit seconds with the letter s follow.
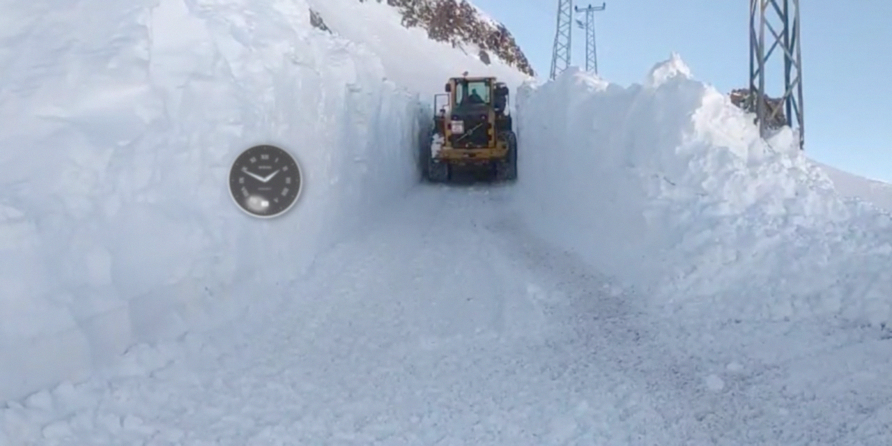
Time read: 1h49
